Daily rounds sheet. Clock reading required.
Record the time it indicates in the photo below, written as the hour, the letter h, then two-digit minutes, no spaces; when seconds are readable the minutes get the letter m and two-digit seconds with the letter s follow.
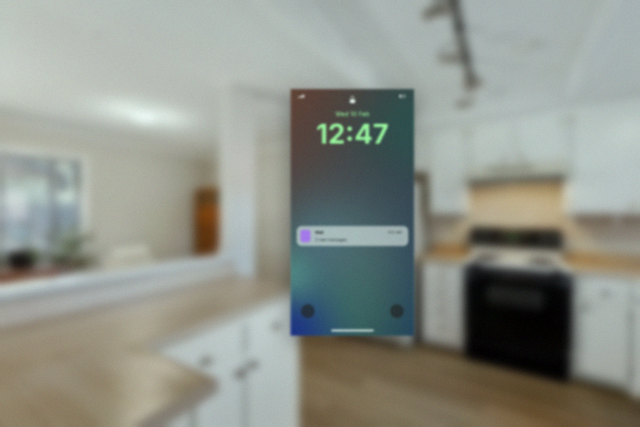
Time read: 12h47
